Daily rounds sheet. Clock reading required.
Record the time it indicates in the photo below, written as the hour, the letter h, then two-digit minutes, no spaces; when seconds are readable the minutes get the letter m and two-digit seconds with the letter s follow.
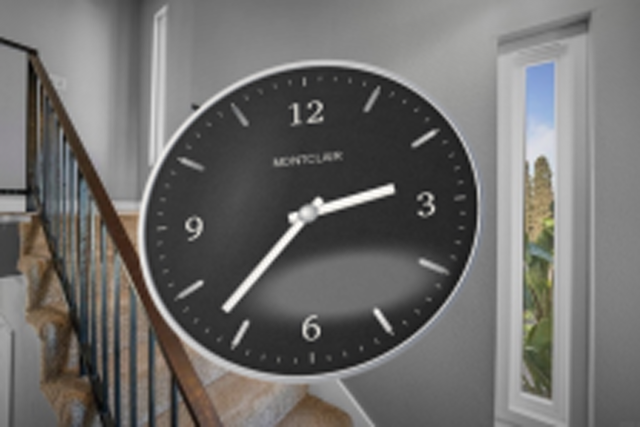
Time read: 2h37
